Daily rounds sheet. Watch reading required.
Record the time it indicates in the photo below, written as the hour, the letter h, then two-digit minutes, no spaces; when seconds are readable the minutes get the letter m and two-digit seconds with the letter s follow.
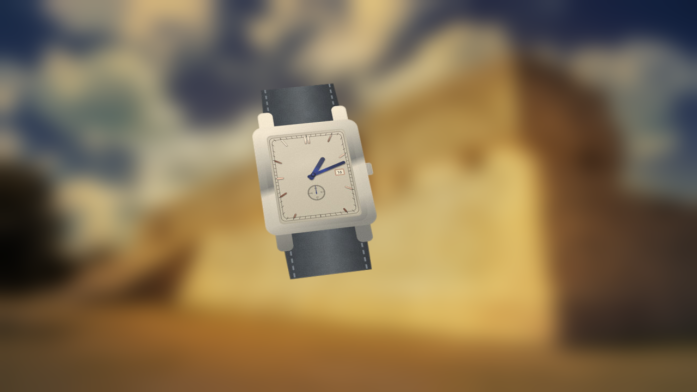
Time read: 1h12
